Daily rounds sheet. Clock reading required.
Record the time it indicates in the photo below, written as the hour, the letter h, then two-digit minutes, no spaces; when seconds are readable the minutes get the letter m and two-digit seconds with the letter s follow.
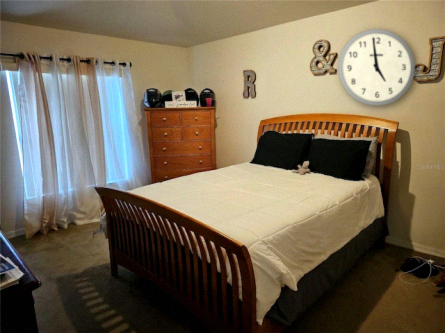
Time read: 4h59
